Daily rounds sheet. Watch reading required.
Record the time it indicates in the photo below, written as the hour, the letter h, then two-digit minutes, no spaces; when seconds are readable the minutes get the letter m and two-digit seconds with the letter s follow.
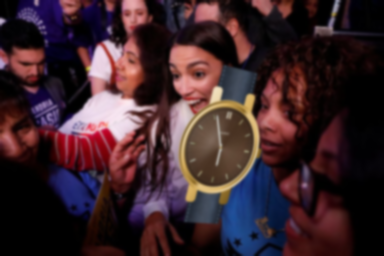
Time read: 5h56
